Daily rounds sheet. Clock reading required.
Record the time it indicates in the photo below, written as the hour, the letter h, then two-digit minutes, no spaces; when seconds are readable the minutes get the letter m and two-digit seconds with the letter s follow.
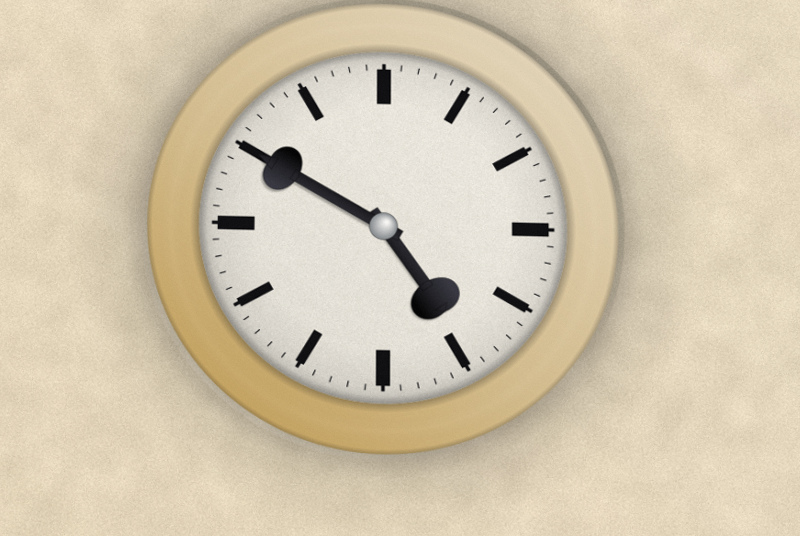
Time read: 4h50
